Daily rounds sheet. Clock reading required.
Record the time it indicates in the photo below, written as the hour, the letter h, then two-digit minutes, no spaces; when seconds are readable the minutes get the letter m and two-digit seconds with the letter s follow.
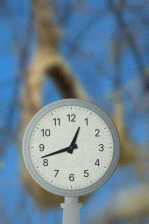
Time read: 12h42
